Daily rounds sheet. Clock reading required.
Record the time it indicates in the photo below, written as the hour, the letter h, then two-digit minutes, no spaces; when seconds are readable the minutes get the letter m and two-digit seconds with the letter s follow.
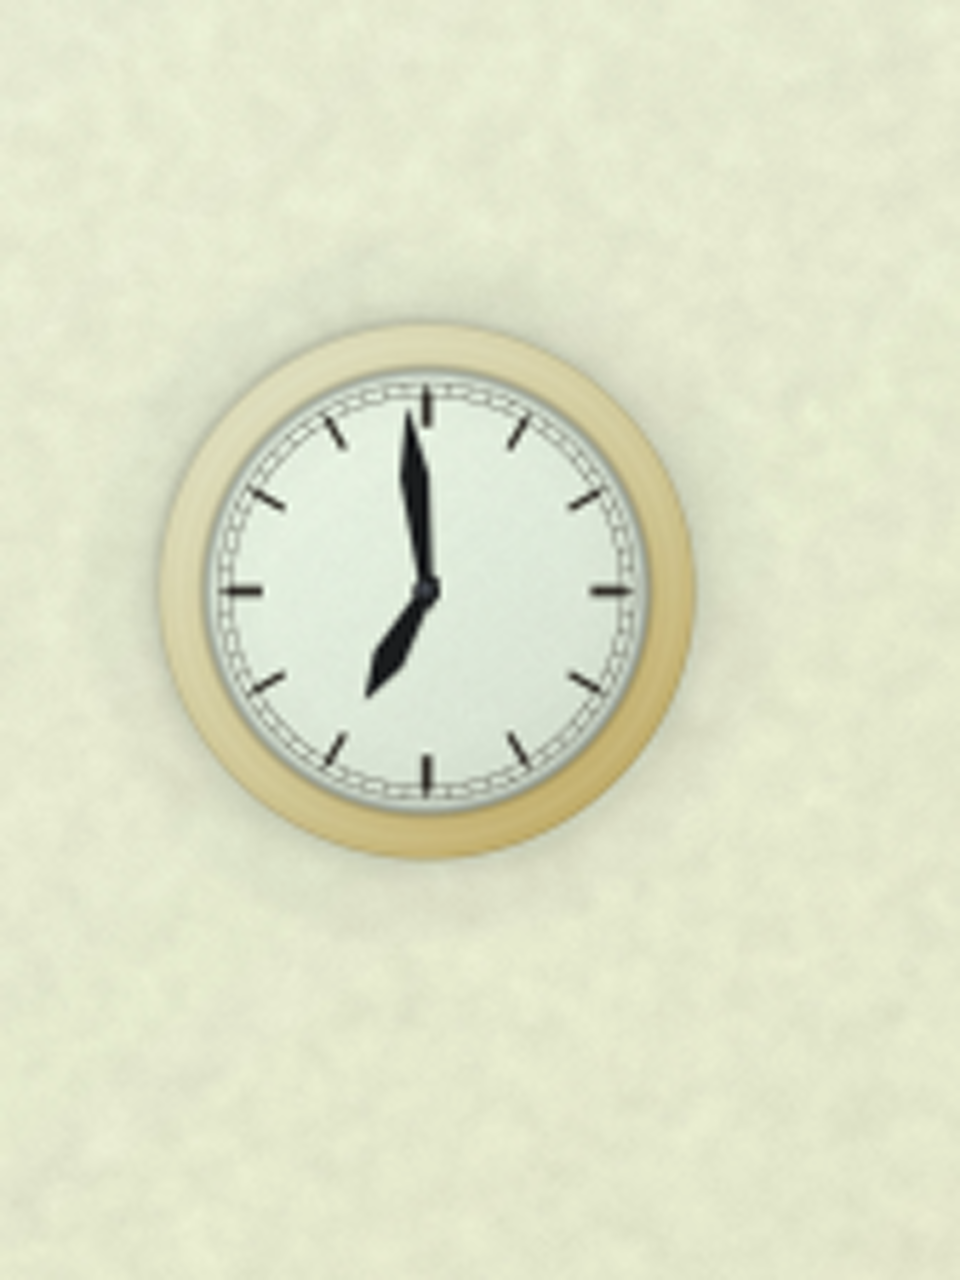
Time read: 6h59
